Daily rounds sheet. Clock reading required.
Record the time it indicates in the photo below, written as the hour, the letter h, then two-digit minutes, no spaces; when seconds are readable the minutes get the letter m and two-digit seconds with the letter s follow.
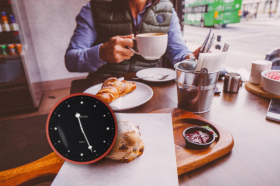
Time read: 11h26
